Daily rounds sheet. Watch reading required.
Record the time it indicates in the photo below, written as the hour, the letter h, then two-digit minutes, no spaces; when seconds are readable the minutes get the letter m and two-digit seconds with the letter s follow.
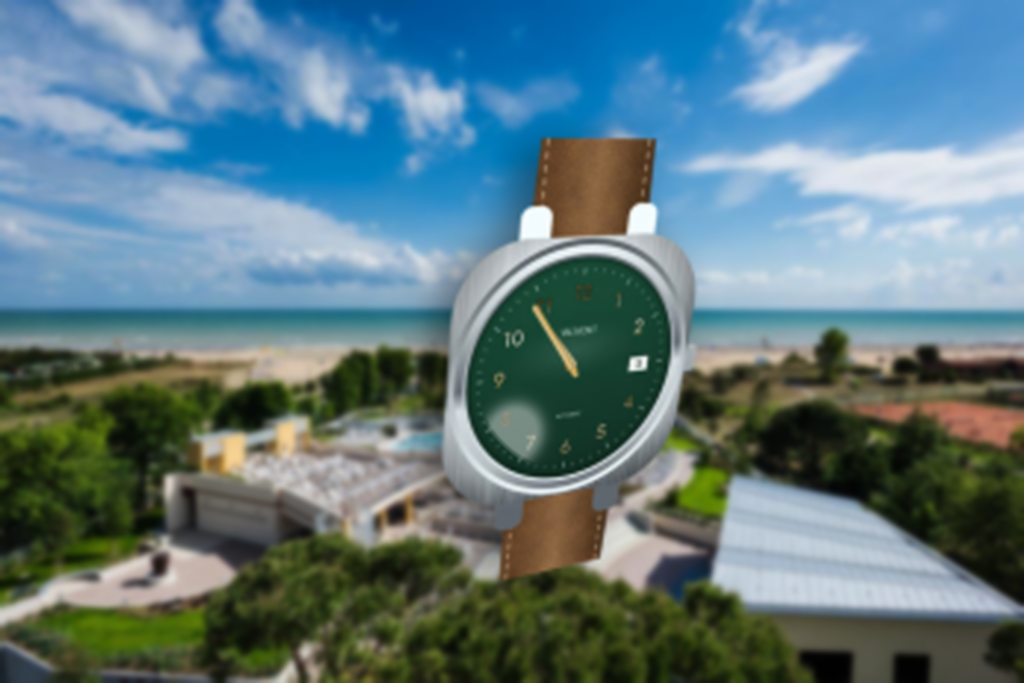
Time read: 10h54
